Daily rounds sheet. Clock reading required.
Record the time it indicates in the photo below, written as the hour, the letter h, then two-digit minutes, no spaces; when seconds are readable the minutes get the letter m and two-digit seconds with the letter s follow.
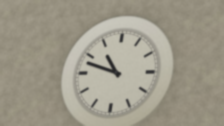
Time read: 10h48
